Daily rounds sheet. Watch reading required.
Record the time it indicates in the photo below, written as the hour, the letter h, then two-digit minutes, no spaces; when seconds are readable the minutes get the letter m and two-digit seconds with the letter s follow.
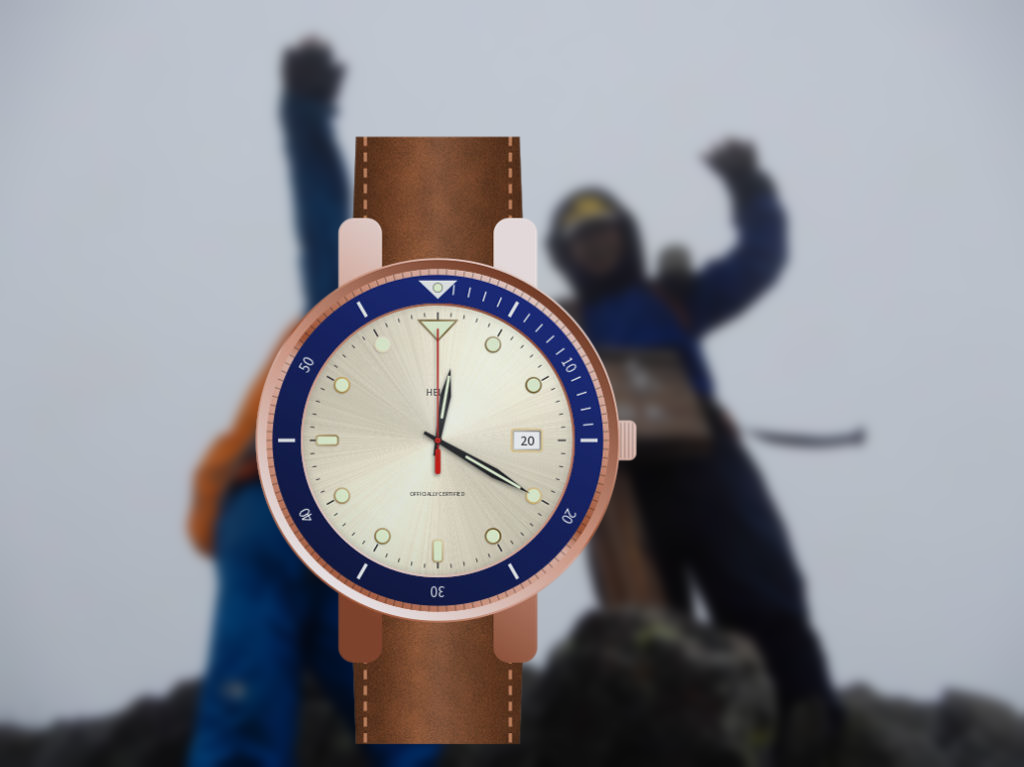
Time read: 12h20m00s
